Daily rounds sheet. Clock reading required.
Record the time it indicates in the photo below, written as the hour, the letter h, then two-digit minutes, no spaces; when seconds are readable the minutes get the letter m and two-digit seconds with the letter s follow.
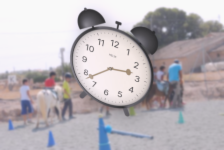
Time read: 2h38
